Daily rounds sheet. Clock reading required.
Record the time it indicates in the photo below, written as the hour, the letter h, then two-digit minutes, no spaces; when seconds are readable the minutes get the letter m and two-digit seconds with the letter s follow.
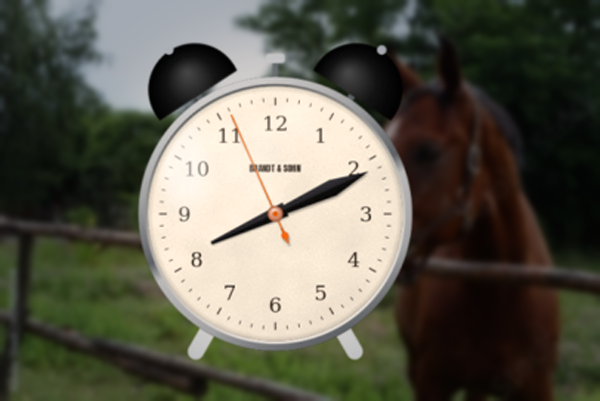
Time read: 8h10m56s
